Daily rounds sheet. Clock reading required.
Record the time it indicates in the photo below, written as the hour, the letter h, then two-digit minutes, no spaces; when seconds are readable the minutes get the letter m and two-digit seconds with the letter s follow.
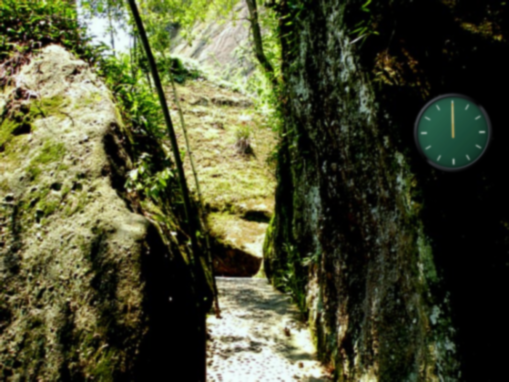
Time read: 12h00
